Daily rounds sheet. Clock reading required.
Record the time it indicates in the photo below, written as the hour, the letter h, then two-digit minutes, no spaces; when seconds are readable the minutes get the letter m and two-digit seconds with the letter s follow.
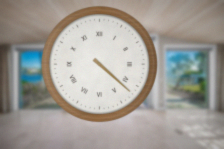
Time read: 4h22
